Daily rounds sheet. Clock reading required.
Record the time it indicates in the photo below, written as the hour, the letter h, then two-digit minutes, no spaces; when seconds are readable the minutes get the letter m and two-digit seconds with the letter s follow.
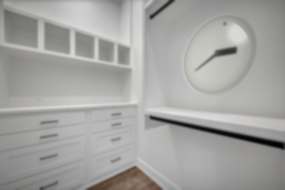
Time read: 2h38
